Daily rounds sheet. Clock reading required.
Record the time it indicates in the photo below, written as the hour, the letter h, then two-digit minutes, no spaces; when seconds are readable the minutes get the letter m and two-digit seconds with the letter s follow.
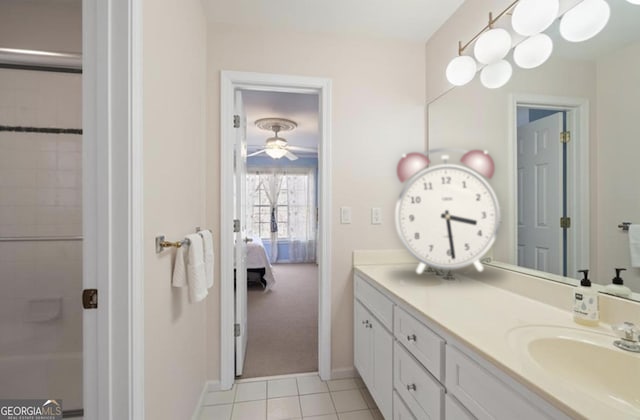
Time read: 3h29
